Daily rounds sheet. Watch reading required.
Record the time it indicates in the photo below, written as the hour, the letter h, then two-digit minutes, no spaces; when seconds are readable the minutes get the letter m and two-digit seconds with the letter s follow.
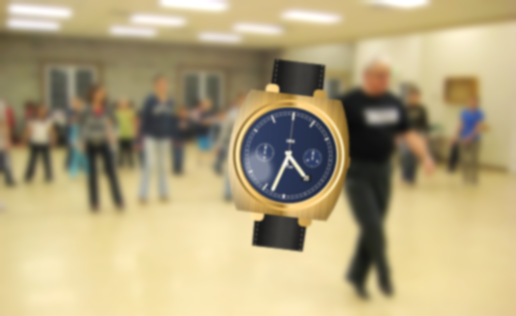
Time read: 4h33
